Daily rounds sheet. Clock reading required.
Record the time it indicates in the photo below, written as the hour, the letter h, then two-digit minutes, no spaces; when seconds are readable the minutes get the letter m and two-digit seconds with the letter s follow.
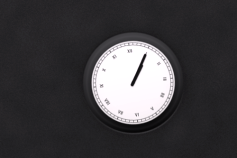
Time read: 1h05
